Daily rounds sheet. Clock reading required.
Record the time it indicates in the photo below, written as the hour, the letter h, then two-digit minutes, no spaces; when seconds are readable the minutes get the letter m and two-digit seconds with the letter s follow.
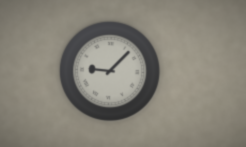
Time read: 9h07
